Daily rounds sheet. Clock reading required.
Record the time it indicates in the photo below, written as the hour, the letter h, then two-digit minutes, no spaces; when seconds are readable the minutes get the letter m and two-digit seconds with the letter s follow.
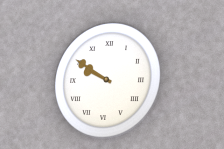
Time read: 9h50
